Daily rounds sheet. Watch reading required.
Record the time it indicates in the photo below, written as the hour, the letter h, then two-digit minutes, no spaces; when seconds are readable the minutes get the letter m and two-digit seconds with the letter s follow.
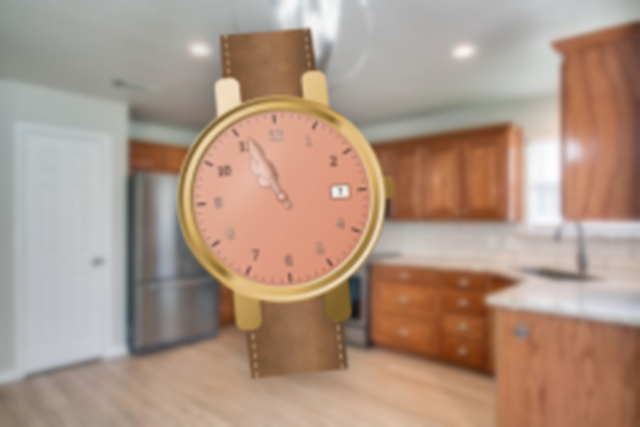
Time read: 10h56
